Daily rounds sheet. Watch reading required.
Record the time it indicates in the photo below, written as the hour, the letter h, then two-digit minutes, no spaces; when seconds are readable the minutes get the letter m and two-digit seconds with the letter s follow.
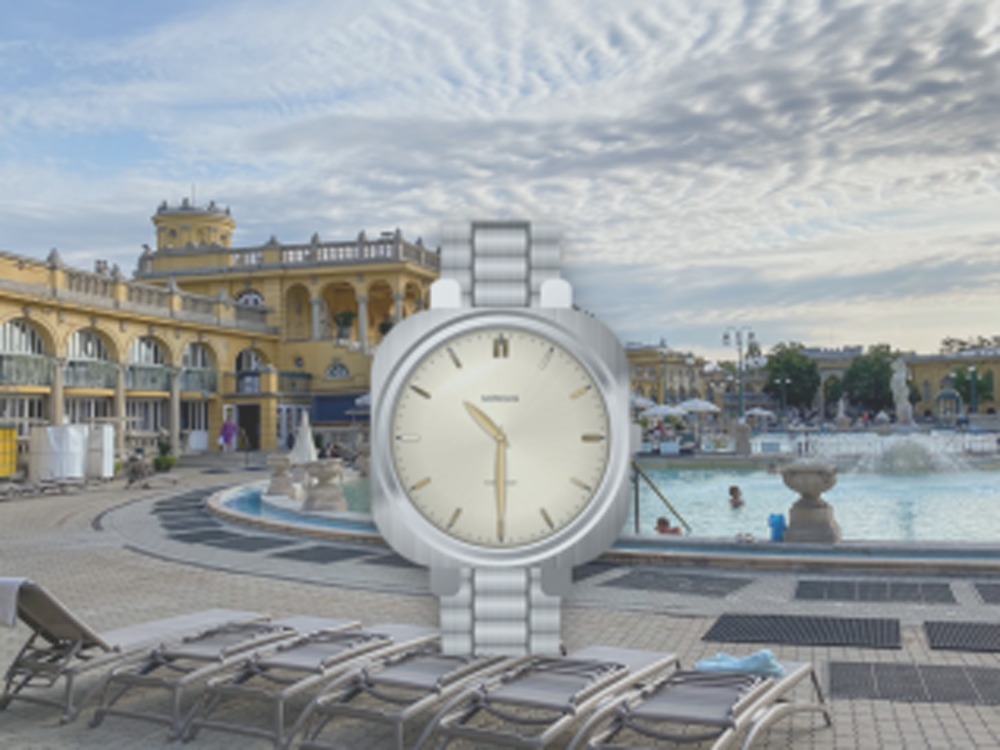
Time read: 10h30
